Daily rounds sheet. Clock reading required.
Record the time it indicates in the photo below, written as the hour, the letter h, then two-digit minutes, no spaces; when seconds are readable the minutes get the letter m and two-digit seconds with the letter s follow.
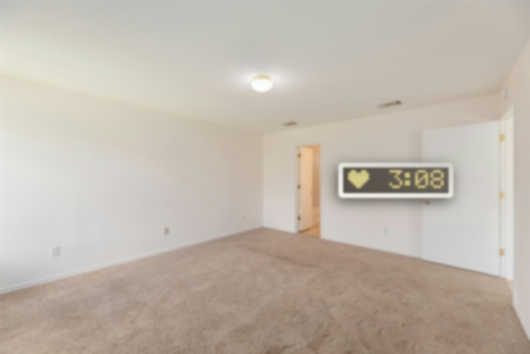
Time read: 3h08
